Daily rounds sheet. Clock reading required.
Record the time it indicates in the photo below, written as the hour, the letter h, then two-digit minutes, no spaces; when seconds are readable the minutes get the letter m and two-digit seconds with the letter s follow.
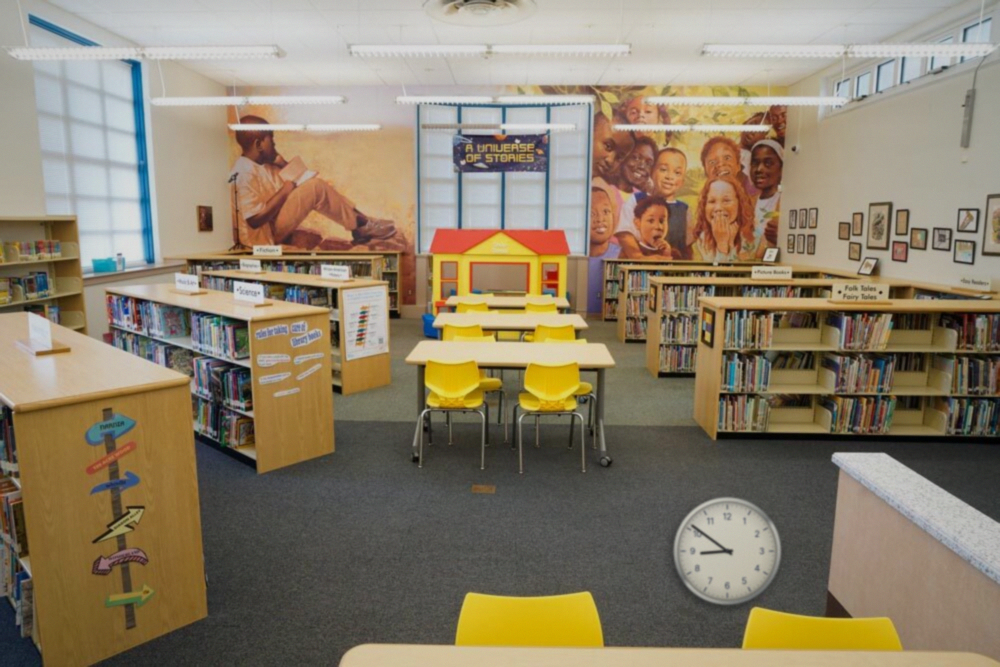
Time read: 8h51
